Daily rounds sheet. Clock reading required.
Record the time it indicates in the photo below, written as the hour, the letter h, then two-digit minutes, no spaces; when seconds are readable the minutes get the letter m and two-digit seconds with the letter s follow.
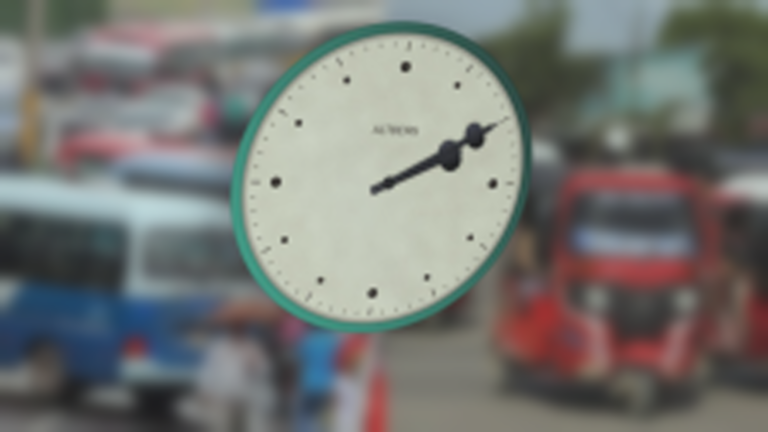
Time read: 2h10
